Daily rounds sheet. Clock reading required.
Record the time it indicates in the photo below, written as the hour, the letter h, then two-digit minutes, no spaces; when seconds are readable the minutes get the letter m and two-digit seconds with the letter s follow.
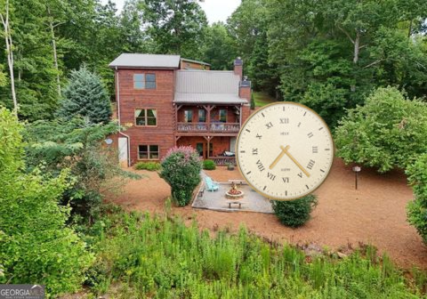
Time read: 7h23
